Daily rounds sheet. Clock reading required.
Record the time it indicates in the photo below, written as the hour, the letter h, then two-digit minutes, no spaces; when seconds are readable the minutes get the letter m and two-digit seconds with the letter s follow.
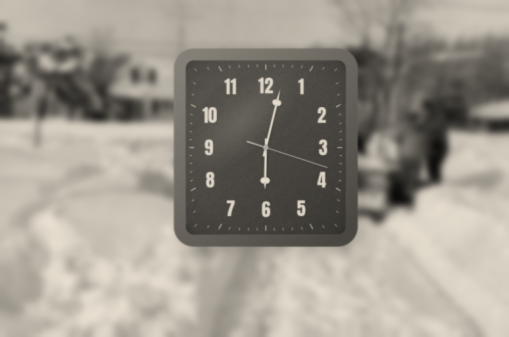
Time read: 6h02m18s
